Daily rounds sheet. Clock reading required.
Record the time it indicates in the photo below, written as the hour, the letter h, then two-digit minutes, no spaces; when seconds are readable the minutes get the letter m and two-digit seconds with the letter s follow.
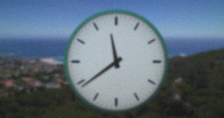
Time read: 11h39
